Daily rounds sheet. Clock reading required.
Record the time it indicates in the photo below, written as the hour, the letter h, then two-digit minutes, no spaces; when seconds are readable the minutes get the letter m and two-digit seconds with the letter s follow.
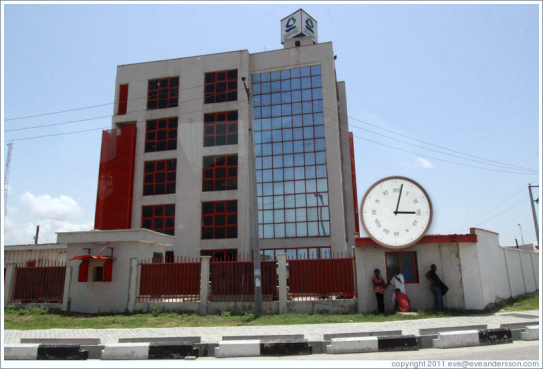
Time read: 3h02
